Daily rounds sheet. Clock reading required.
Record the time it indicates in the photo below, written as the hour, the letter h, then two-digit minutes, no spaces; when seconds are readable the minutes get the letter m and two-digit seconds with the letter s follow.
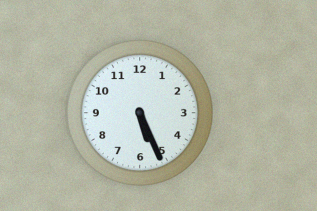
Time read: 5h26
